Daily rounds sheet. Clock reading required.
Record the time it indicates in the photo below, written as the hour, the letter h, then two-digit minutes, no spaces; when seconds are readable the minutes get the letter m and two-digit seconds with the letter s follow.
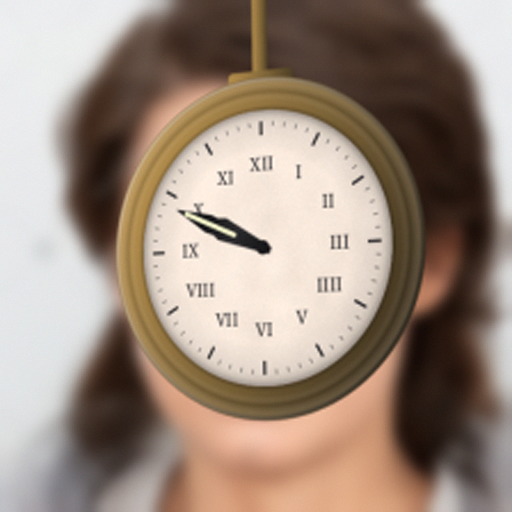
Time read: 9h49
